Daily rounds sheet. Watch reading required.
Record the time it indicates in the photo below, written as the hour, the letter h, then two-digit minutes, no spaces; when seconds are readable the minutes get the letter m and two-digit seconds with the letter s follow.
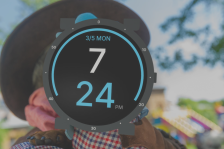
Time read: 7h24
